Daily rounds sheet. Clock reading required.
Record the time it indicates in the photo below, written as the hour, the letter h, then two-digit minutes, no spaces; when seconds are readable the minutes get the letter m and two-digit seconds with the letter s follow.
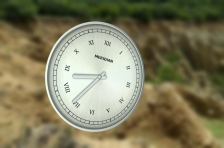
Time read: 8h36
